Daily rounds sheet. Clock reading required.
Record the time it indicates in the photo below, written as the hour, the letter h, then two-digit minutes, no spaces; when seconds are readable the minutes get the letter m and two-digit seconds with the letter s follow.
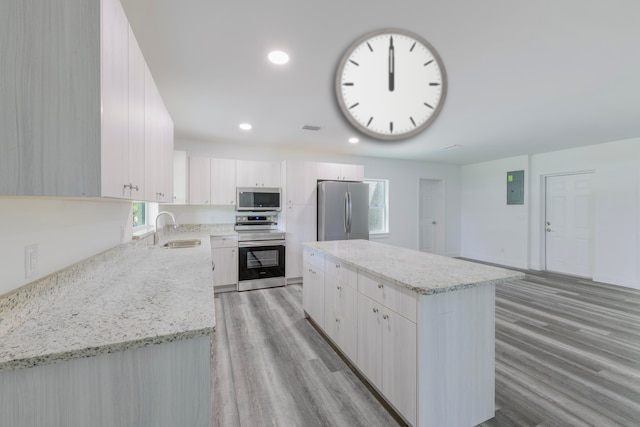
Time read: 12h00
